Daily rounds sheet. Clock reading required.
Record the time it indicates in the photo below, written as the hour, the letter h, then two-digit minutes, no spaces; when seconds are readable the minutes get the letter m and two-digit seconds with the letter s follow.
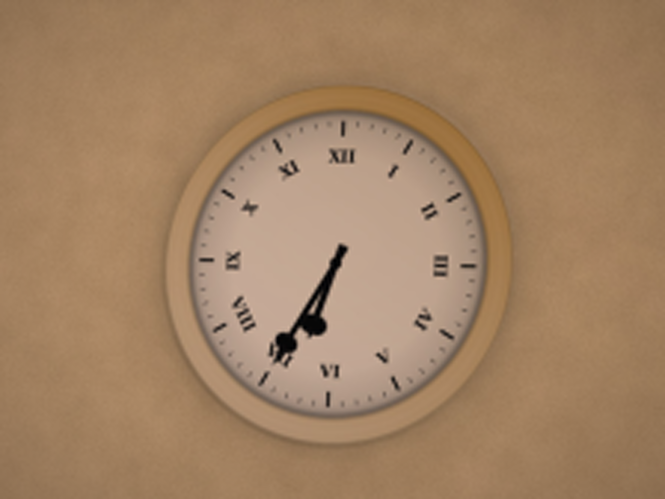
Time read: 6h35
